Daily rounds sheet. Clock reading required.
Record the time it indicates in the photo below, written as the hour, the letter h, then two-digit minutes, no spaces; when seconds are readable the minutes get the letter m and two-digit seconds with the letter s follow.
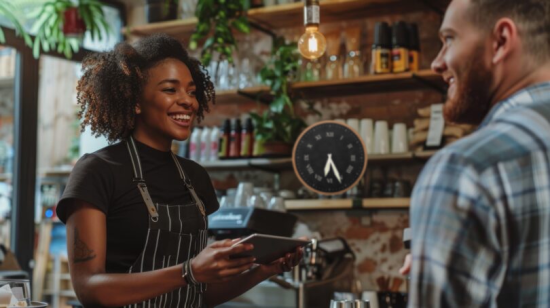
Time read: 6h26
